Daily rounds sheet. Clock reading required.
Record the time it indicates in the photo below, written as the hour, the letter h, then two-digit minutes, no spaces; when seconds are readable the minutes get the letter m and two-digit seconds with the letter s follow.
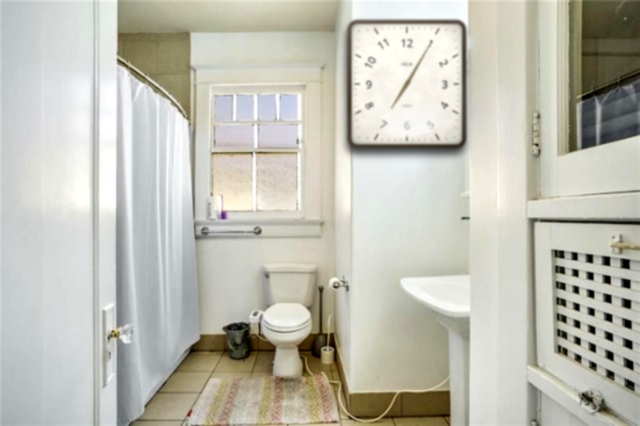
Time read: 7h05
